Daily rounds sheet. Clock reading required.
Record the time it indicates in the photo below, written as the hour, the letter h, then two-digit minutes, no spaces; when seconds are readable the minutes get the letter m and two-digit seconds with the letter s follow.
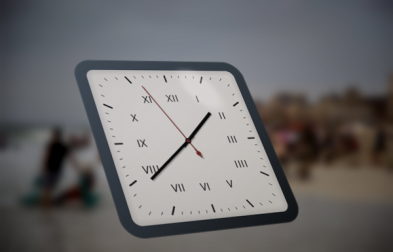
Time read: 1h38m56s
